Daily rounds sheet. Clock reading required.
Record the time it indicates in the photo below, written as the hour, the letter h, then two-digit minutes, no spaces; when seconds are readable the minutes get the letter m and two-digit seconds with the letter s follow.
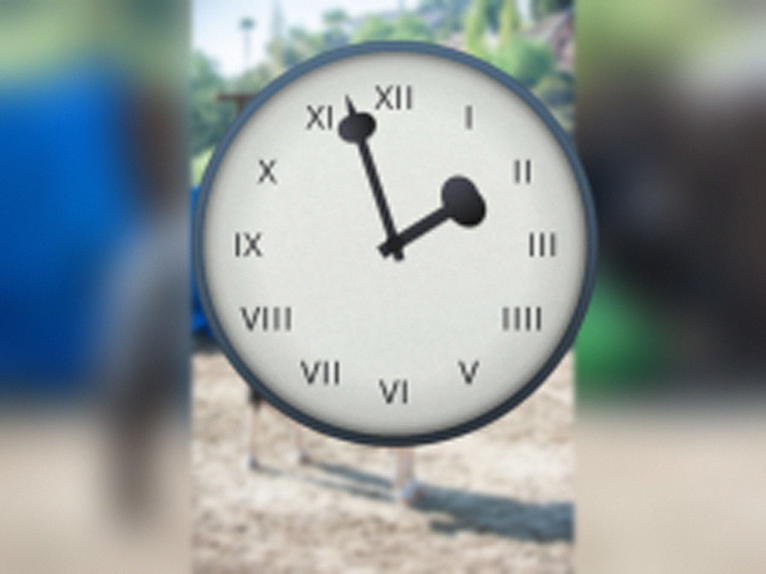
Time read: 1h57
